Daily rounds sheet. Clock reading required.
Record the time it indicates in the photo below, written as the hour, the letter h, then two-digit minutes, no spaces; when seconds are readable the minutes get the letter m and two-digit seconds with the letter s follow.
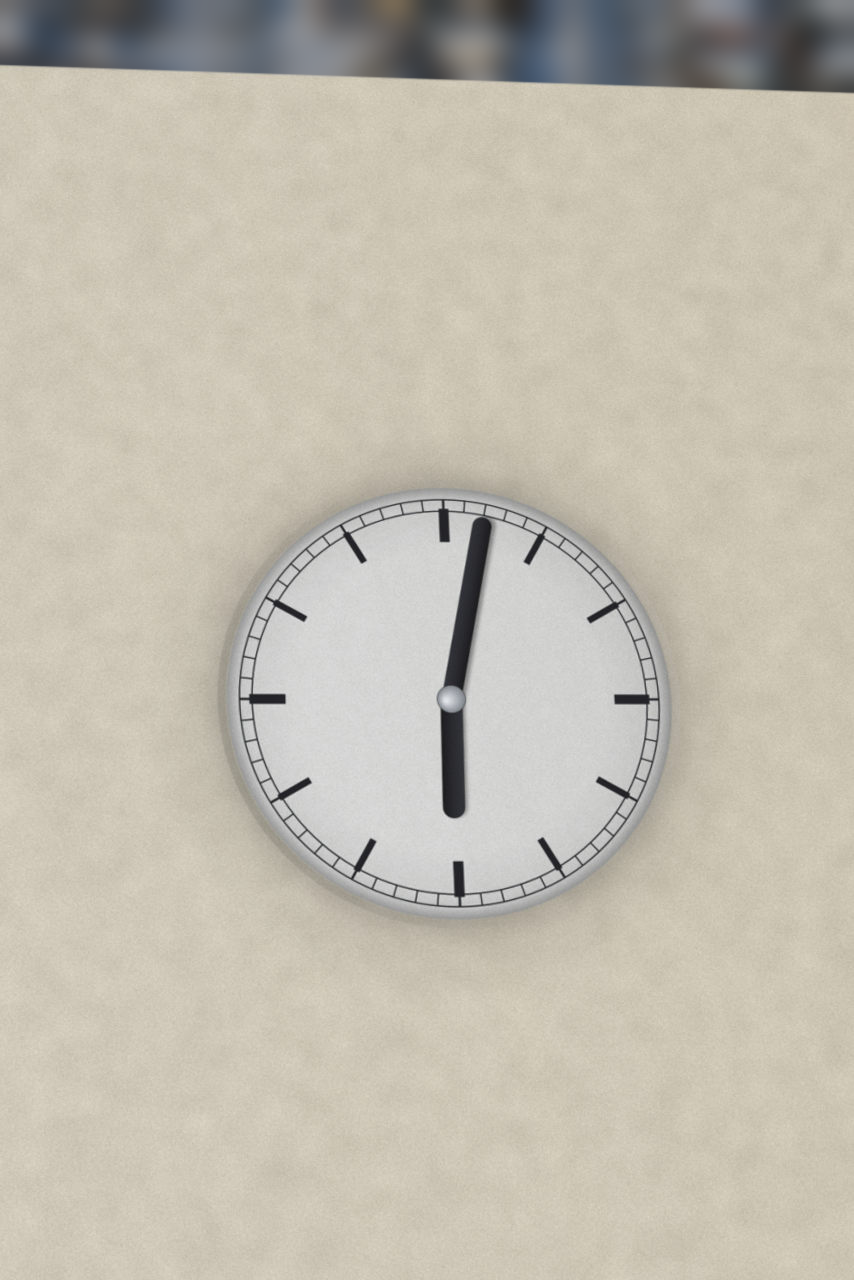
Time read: 6h02
